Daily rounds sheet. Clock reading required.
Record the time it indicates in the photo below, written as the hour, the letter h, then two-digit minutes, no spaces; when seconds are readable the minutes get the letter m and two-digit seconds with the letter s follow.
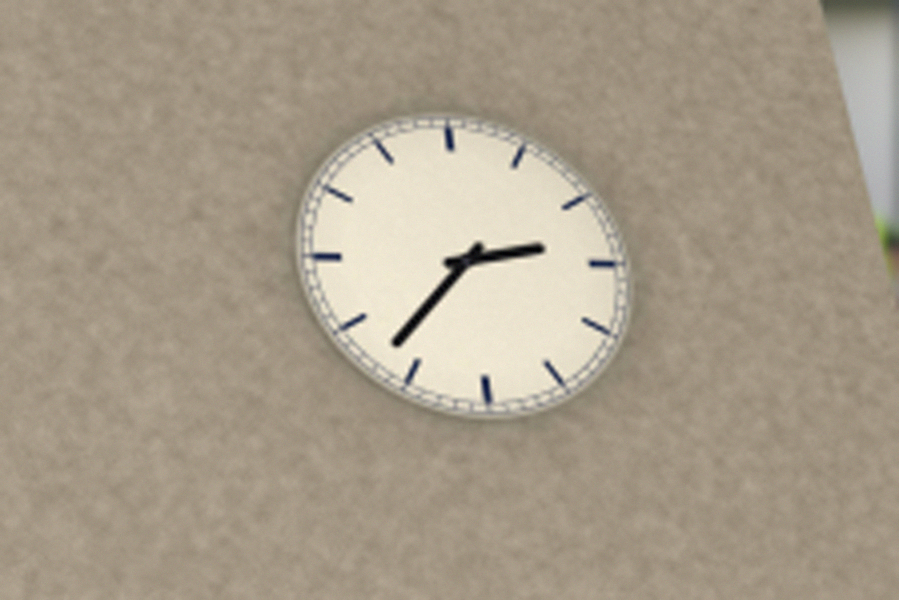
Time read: 2h37
